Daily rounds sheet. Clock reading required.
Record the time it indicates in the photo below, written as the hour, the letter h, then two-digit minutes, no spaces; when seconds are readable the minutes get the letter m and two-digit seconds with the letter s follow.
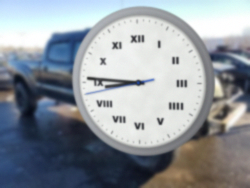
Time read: 8h45m43s
